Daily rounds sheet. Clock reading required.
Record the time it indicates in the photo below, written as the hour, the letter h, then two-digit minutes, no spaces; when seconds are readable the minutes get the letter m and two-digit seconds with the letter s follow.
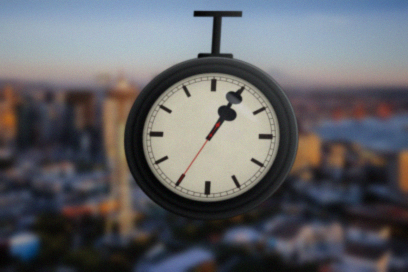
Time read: 1h04m35s
